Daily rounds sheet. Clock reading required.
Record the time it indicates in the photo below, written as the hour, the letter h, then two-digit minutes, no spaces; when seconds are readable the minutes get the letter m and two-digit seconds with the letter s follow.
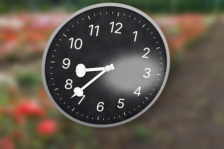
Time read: 8h37
